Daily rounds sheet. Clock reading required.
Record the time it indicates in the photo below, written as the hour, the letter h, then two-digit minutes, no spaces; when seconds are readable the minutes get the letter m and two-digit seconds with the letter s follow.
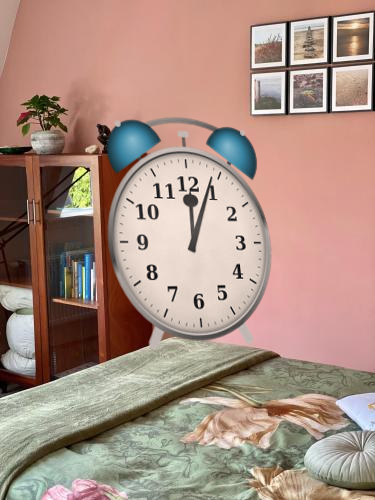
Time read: 12h04
